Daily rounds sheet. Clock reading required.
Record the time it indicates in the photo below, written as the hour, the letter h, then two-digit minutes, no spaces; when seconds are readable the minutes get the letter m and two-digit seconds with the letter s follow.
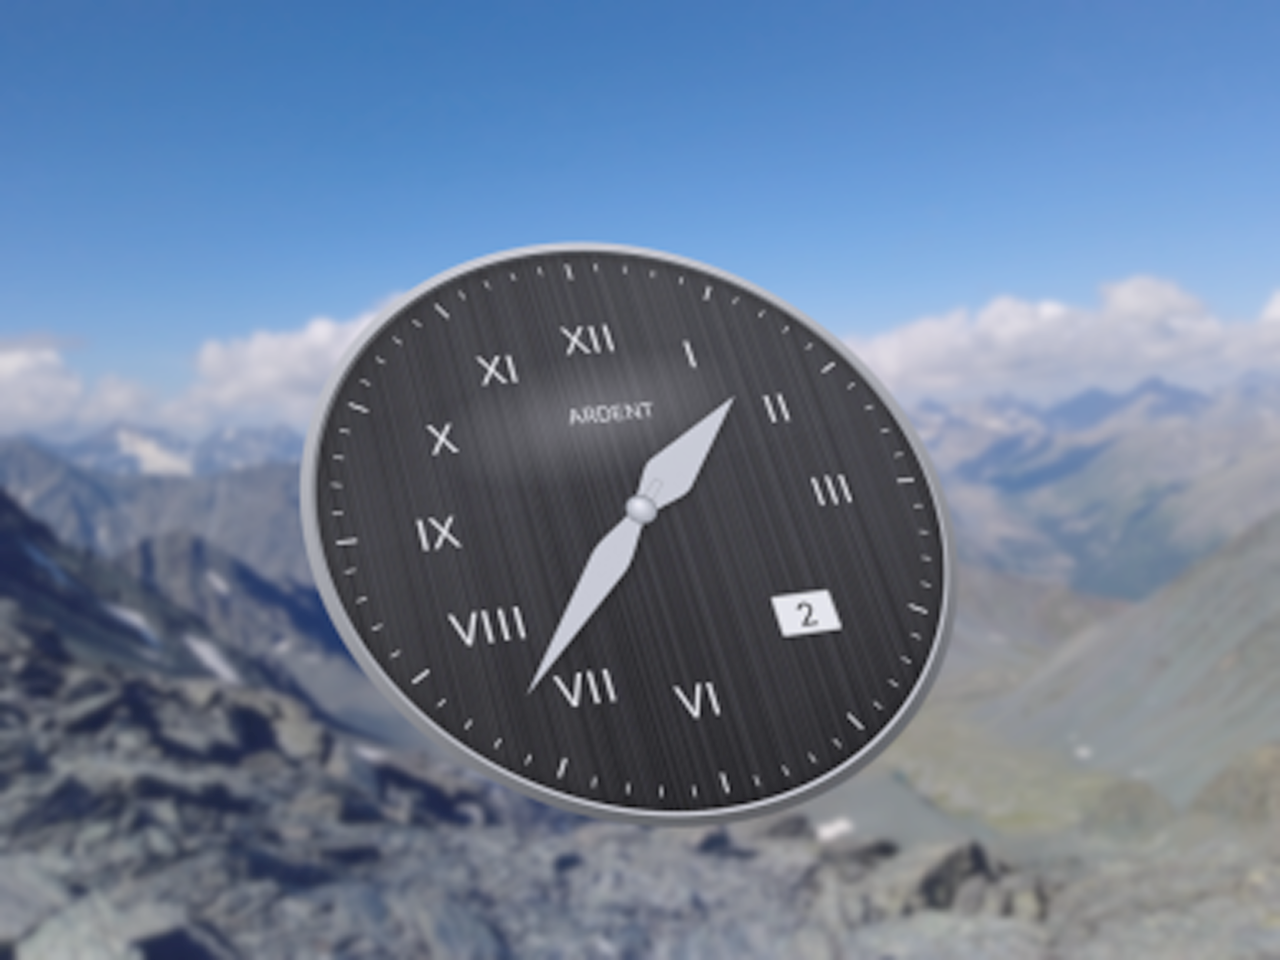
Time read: 1h37
